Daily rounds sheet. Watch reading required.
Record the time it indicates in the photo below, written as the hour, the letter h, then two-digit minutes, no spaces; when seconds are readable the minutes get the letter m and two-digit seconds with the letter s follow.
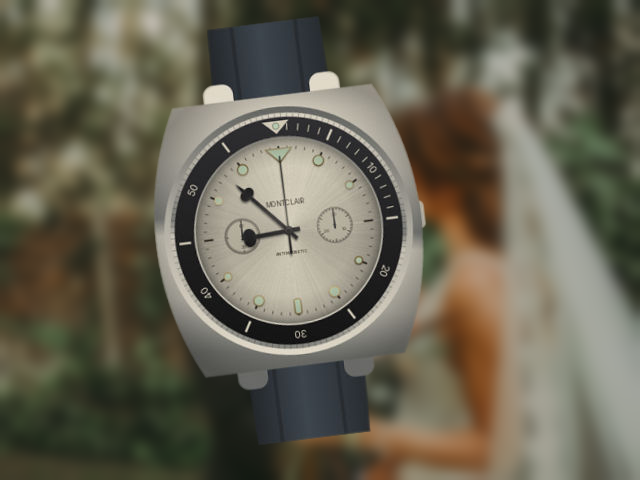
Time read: 8h53
